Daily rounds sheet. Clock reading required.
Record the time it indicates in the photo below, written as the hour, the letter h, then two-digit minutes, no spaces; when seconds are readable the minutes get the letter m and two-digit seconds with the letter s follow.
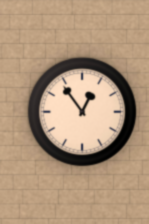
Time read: 12h54
